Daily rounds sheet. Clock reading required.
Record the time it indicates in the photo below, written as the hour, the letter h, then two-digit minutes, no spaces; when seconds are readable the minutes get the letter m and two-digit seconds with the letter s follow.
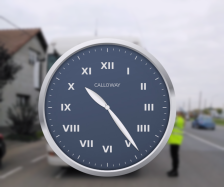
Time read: 10h24
